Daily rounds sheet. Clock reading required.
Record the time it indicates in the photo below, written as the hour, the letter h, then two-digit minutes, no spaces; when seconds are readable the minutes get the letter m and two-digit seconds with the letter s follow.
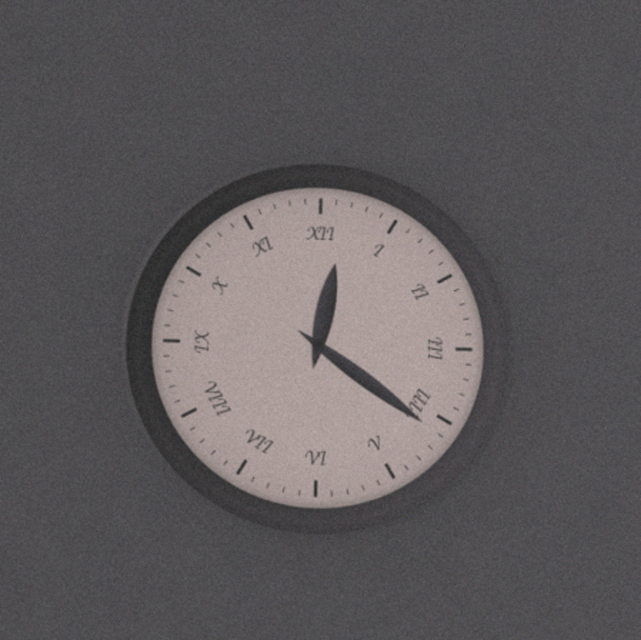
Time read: 12h21
